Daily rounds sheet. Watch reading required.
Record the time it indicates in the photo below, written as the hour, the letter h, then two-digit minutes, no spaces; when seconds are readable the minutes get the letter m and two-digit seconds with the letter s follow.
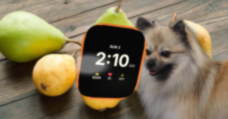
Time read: 2h10
